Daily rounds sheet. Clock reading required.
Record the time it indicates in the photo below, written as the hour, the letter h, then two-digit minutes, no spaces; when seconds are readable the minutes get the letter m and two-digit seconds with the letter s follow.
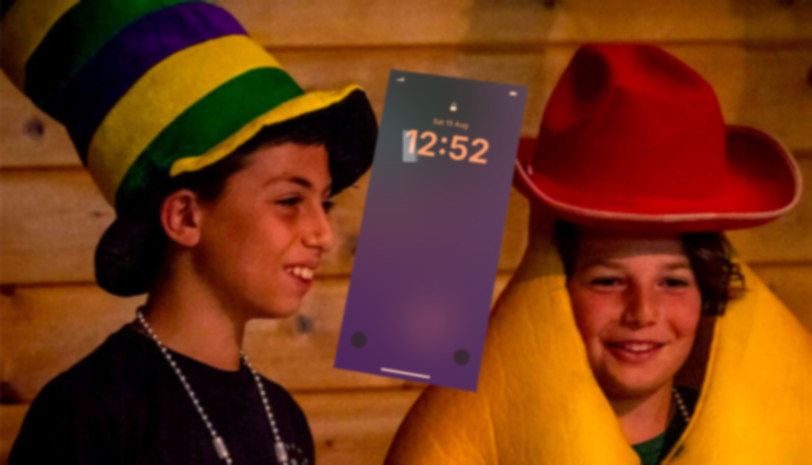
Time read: 12h52
